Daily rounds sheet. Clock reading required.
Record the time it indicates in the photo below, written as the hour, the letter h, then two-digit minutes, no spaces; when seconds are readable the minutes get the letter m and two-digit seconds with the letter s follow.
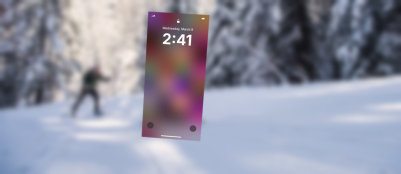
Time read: 2h41
